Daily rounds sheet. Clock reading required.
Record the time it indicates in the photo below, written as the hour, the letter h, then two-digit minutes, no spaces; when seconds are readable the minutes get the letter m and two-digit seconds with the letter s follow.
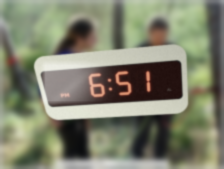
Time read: 6h51
